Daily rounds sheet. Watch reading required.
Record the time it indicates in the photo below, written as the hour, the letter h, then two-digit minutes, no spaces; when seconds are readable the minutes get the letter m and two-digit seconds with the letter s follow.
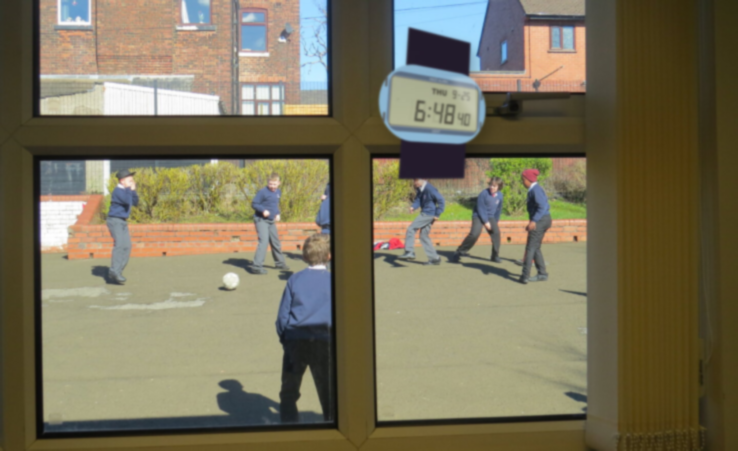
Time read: 6h48m40s
